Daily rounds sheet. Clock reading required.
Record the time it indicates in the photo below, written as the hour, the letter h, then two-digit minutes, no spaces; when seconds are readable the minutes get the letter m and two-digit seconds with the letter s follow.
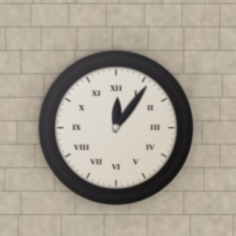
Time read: 12h06
